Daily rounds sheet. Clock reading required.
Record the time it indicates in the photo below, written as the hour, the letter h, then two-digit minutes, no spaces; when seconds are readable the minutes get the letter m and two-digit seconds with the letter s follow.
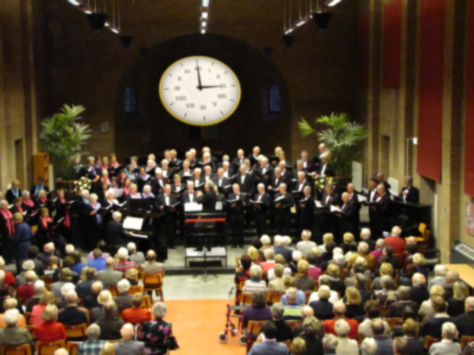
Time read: 3h00
